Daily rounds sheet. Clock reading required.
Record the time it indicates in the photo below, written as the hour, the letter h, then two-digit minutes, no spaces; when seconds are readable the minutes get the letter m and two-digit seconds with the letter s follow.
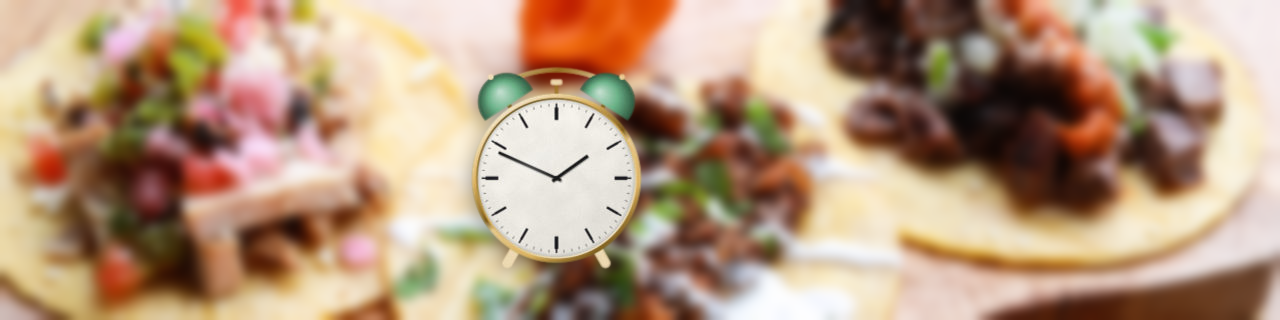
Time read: 1h49
